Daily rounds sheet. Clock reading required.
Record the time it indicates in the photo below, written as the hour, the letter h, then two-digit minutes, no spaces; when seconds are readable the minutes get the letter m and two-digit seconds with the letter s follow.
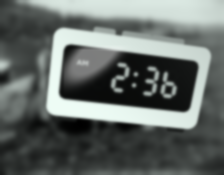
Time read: 2h36
